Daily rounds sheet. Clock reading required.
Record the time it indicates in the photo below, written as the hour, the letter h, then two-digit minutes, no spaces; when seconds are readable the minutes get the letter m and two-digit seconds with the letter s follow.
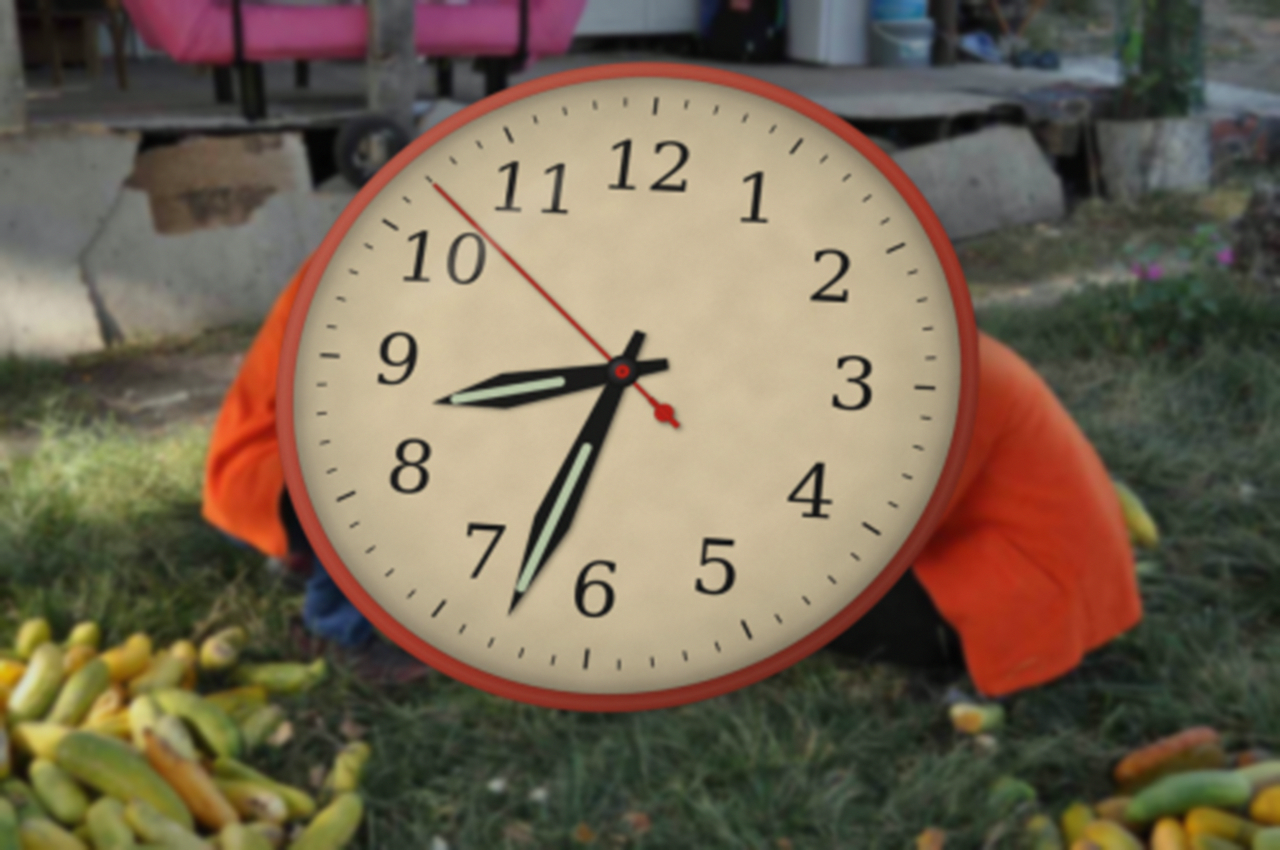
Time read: 8h32m52s
